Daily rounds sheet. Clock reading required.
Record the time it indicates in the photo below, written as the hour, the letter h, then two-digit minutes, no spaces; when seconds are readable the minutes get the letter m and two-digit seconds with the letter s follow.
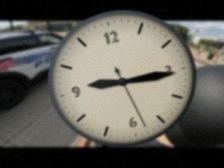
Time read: 9h15m28s
